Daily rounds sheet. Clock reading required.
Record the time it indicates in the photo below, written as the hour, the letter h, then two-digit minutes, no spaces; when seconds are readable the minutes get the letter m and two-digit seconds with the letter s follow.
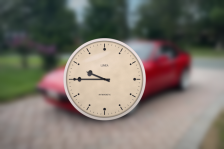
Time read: 9h45
